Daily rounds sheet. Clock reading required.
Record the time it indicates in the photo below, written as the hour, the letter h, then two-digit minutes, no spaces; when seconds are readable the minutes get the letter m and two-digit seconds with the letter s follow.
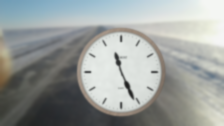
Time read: 11h26
